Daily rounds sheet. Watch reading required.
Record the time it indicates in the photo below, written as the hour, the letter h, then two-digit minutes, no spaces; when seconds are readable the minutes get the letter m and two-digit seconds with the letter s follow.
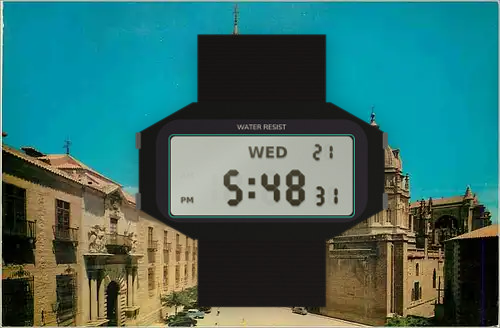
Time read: 5h48m31s
